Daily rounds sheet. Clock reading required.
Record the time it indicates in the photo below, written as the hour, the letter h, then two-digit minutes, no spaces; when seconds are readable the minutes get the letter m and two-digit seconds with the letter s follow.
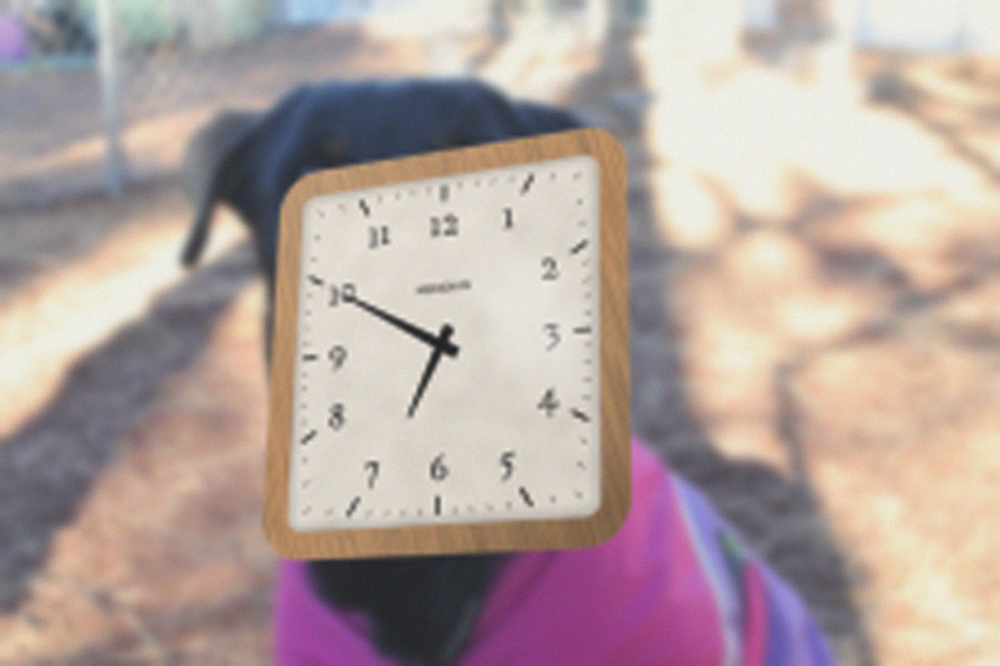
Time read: 6h50
